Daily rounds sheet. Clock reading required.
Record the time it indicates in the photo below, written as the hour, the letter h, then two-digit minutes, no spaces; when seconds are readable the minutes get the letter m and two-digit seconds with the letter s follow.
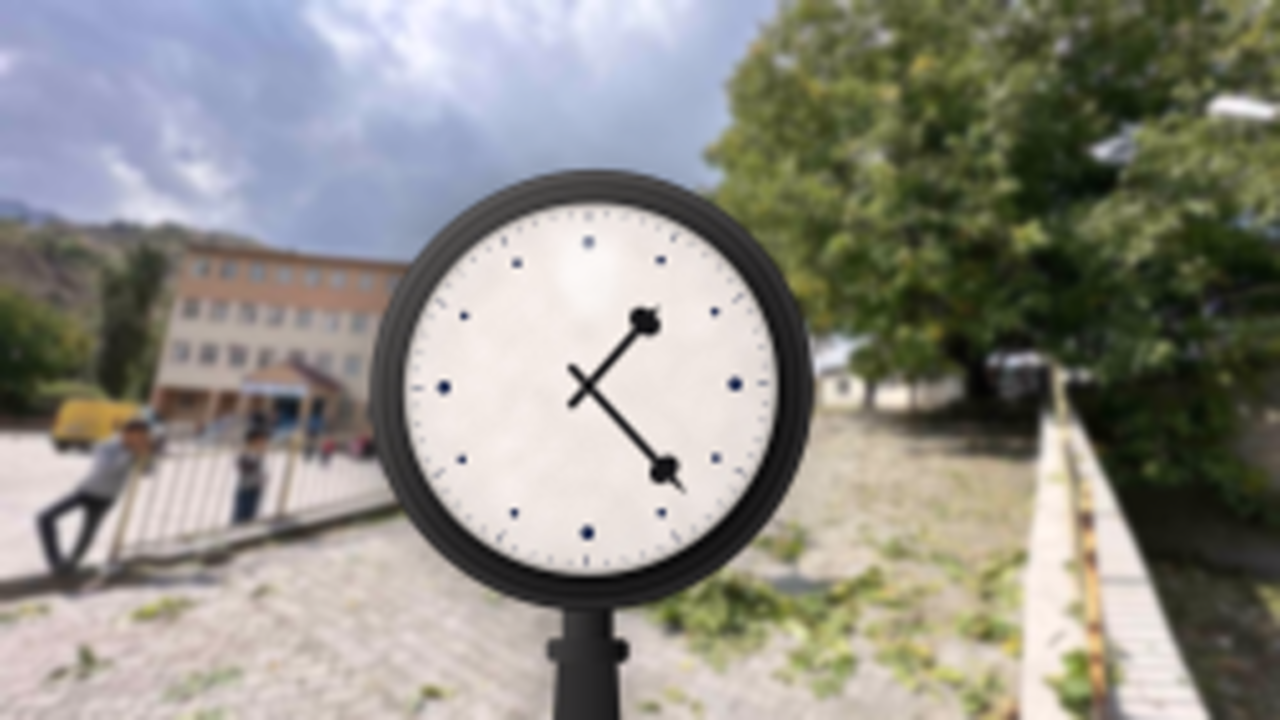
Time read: 1h23
